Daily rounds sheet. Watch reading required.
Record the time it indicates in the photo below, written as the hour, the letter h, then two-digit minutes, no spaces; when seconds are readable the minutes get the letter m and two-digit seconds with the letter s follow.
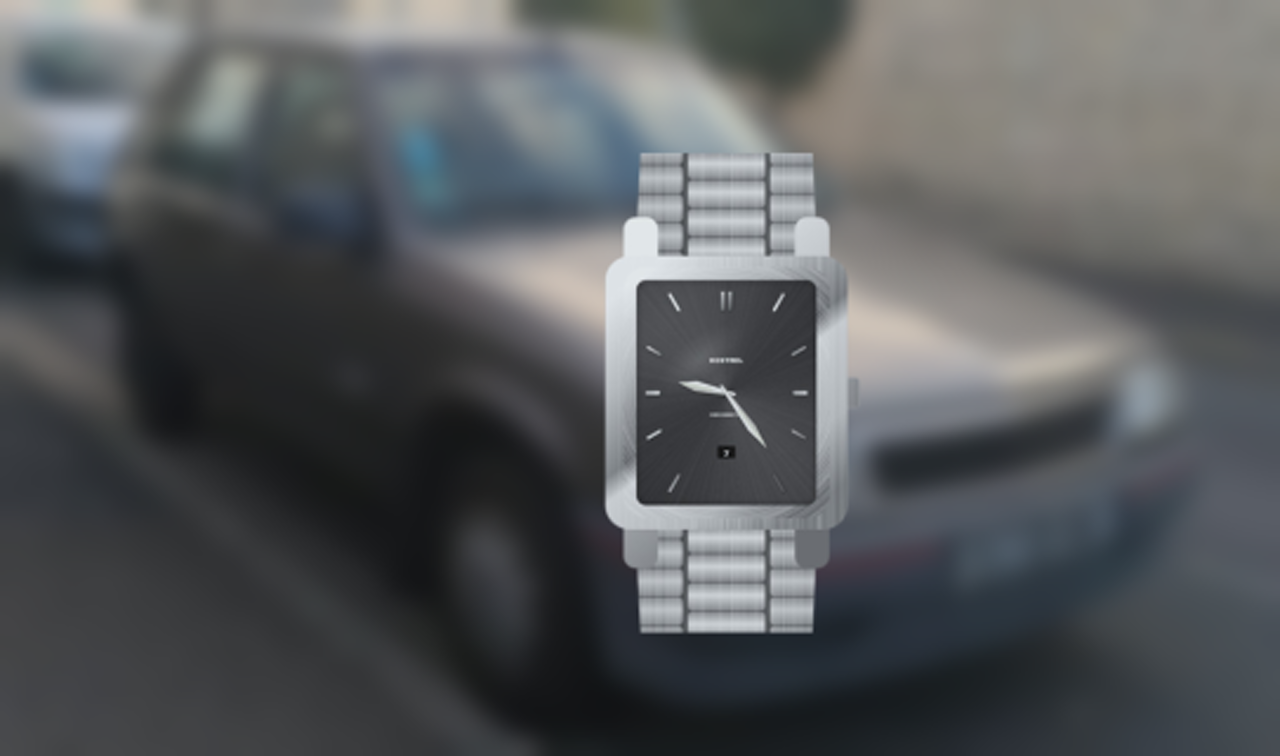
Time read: 9h24
